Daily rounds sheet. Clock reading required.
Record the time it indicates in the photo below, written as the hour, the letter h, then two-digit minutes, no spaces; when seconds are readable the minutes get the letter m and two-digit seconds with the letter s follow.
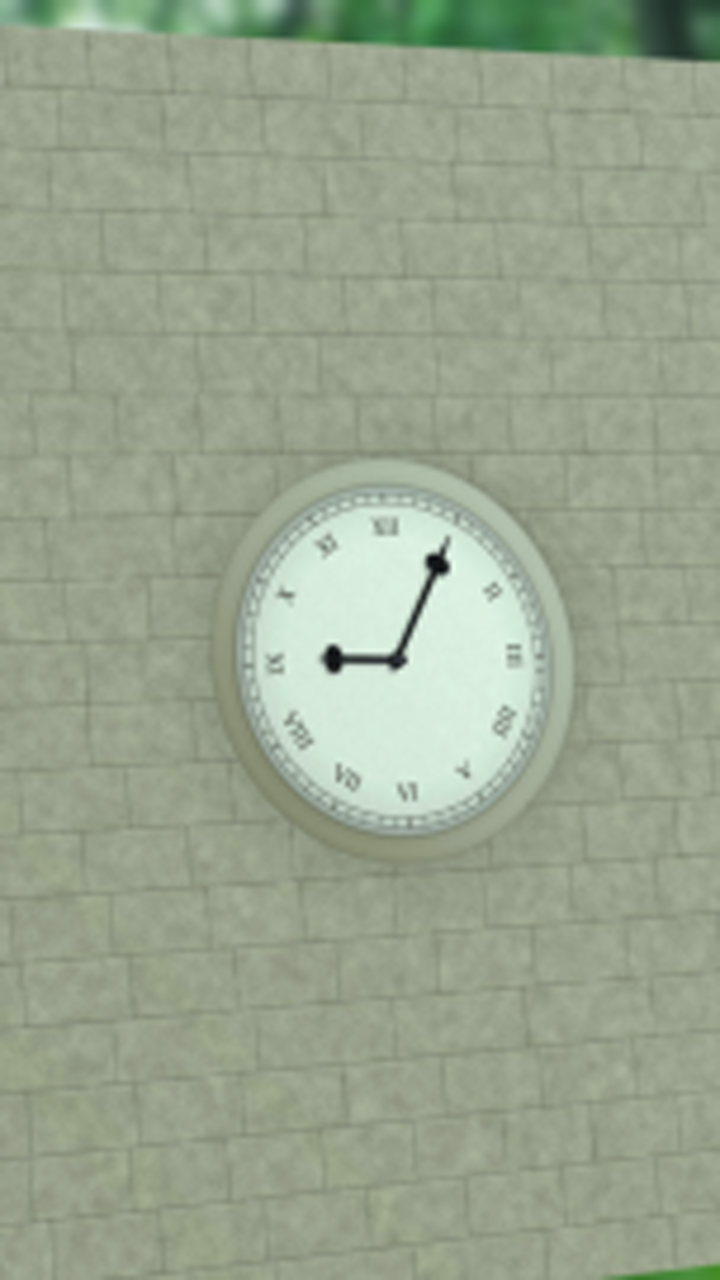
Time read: 9h05
